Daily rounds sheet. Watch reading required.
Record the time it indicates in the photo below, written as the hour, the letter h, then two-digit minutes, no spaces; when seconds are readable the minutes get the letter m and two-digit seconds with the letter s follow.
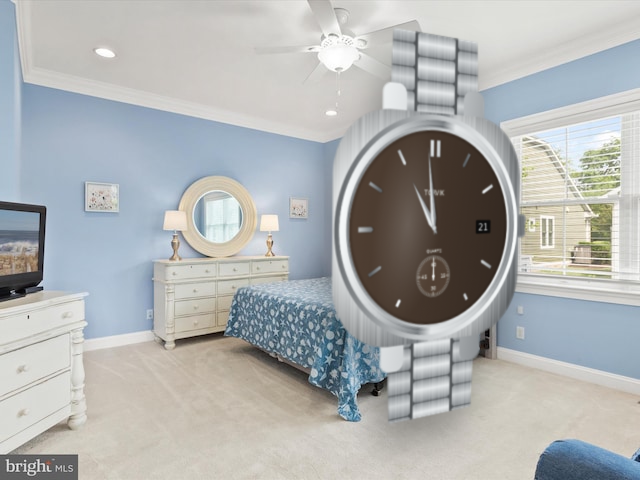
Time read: 10h59
